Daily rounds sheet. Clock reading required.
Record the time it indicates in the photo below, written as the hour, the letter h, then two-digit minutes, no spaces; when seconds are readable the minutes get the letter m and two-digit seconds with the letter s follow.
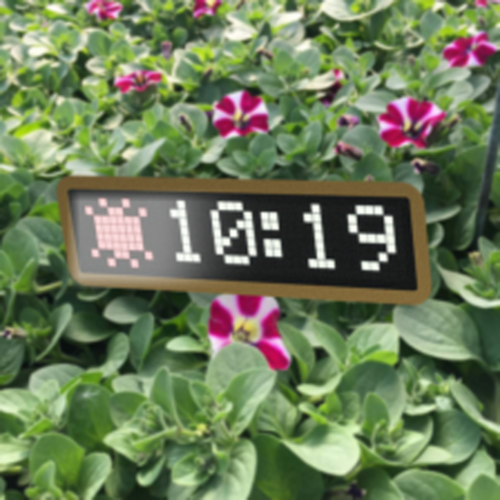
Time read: 10h19
